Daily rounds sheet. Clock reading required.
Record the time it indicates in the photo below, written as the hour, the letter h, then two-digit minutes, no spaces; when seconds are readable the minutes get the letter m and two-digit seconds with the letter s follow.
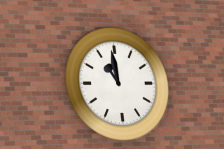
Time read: 10h59
